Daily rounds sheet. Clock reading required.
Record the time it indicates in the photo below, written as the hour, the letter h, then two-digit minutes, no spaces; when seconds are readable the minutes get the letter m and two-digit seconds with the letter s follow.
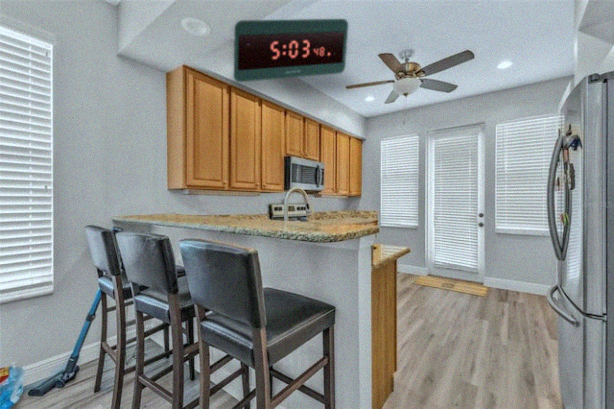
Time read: 5h03m48s
